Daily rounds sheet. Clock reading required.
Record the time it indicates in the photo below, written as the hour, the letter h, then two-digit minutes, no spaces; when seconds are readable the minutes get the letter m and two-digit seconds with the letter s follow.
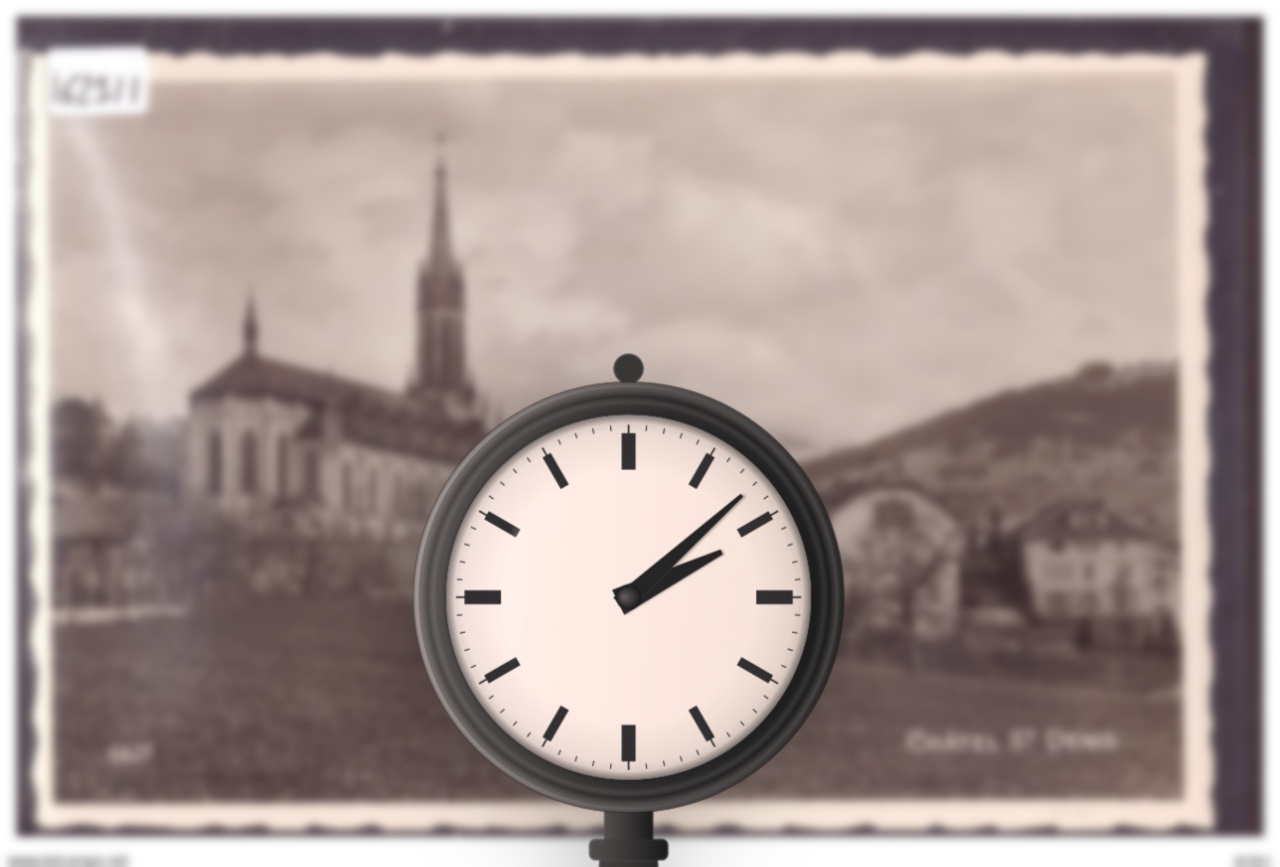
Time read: 2h08
